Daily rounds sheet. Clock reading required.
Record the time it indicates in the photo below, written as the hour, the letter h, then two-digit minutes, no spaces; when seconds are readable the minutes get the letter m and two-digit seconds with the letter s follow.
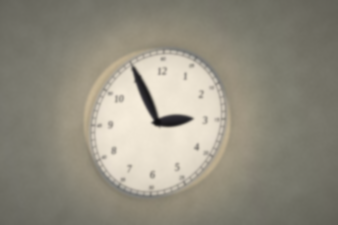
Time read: 2h55
